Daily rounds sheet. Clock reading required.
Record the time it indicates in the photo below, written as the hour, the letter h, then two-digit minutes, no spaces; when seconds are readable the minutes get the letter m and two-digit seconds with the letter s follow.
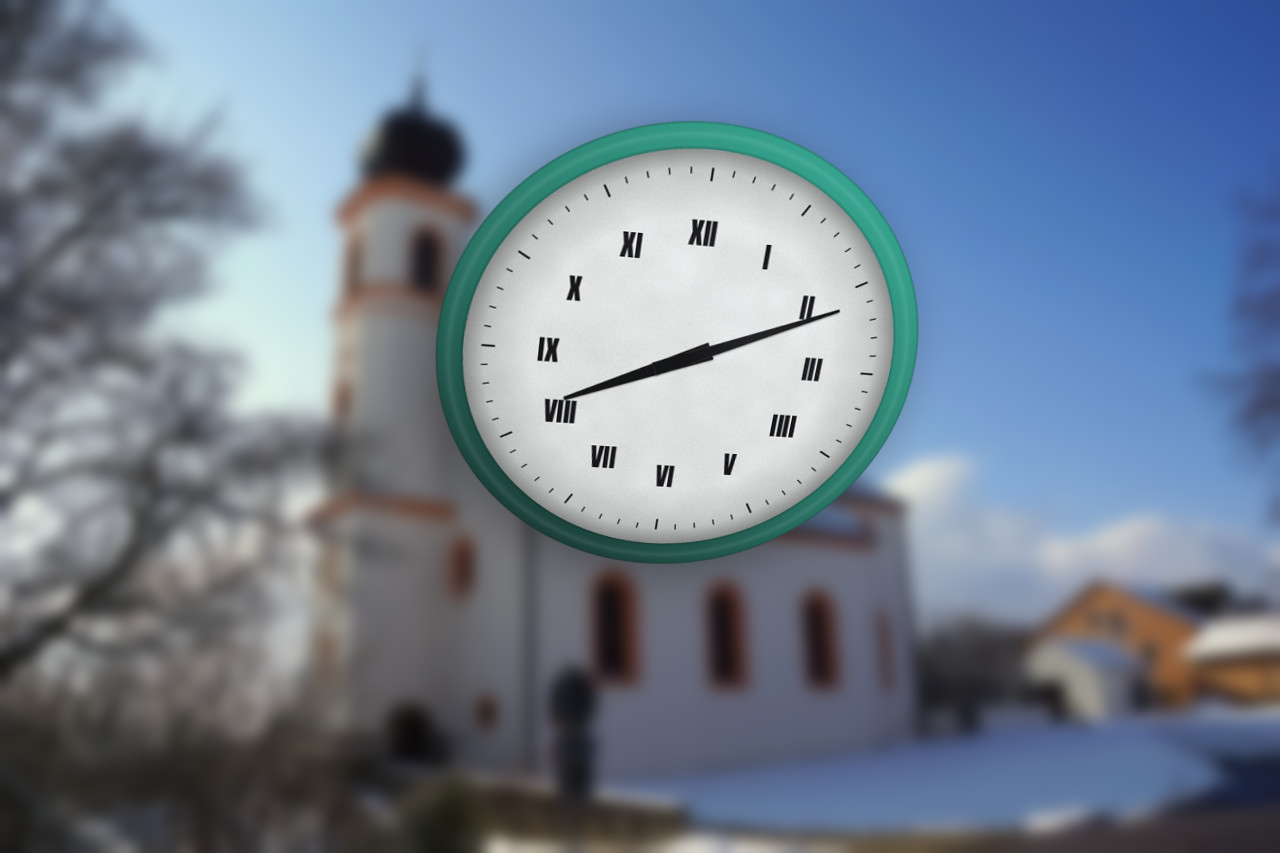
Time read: 8h11
